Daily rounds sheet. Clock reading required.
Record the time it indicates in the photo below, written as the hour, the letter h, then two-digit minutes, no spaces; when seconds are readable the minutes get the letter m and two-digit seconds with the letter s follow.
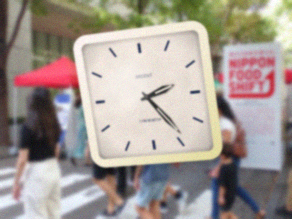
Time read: 2h24
